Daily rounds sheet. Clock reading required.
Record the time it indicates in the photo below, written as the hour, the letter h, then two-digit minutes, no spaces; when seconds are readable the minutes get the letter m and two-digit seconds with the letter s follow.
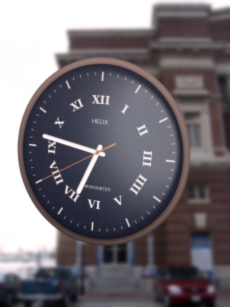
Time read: 6h46m40s
